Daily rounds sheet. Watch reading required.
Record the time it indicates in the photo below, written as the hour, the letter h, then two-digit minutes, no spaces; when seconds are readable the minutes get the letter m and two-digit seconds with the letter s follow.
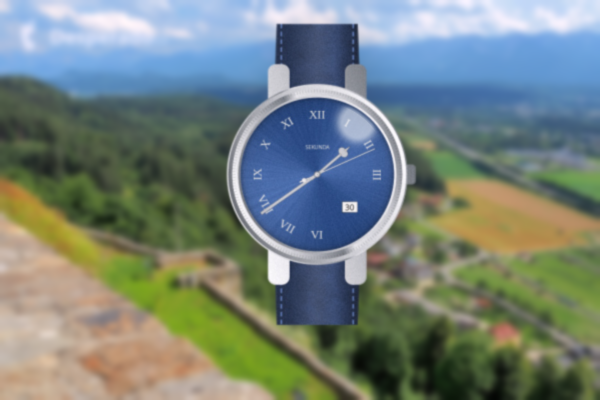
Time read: 1h39m11s
